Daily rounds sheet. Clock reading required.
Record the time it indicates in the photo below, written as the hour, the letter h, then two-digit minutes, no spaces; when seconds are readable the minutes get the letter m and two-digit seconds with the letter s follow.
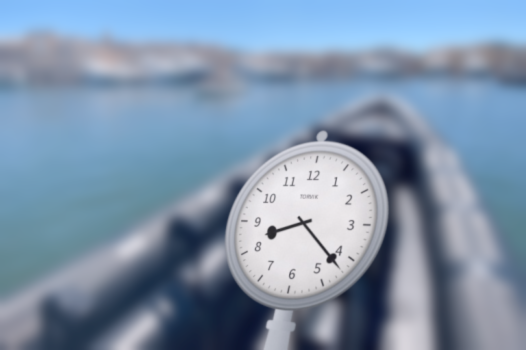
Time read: 8h22
